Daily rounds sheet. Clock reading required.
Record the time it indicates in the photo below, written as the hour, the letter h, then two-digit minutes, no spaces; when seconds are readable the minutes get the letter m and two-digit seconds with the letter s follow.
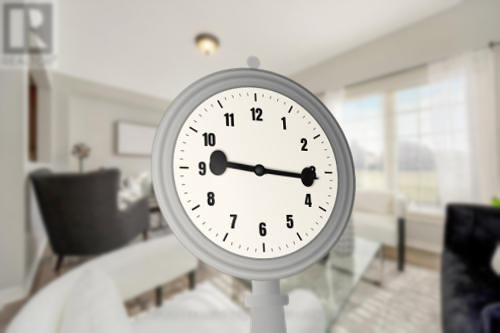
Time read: 9h16
